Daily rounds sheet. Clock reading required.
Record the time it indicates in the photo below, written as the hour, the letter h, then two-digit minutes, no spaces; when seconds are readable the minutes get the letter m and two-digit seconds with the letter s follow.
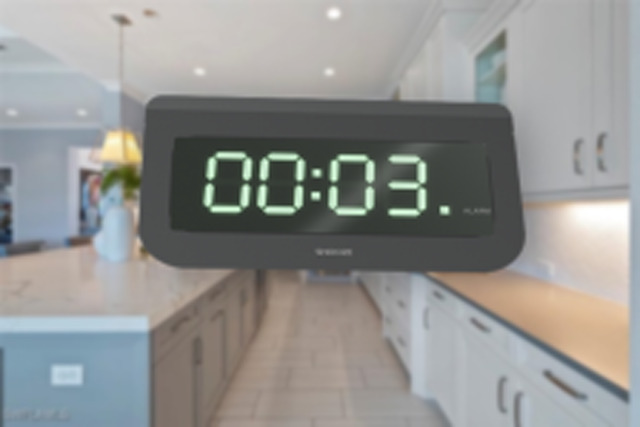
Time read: 0h03
